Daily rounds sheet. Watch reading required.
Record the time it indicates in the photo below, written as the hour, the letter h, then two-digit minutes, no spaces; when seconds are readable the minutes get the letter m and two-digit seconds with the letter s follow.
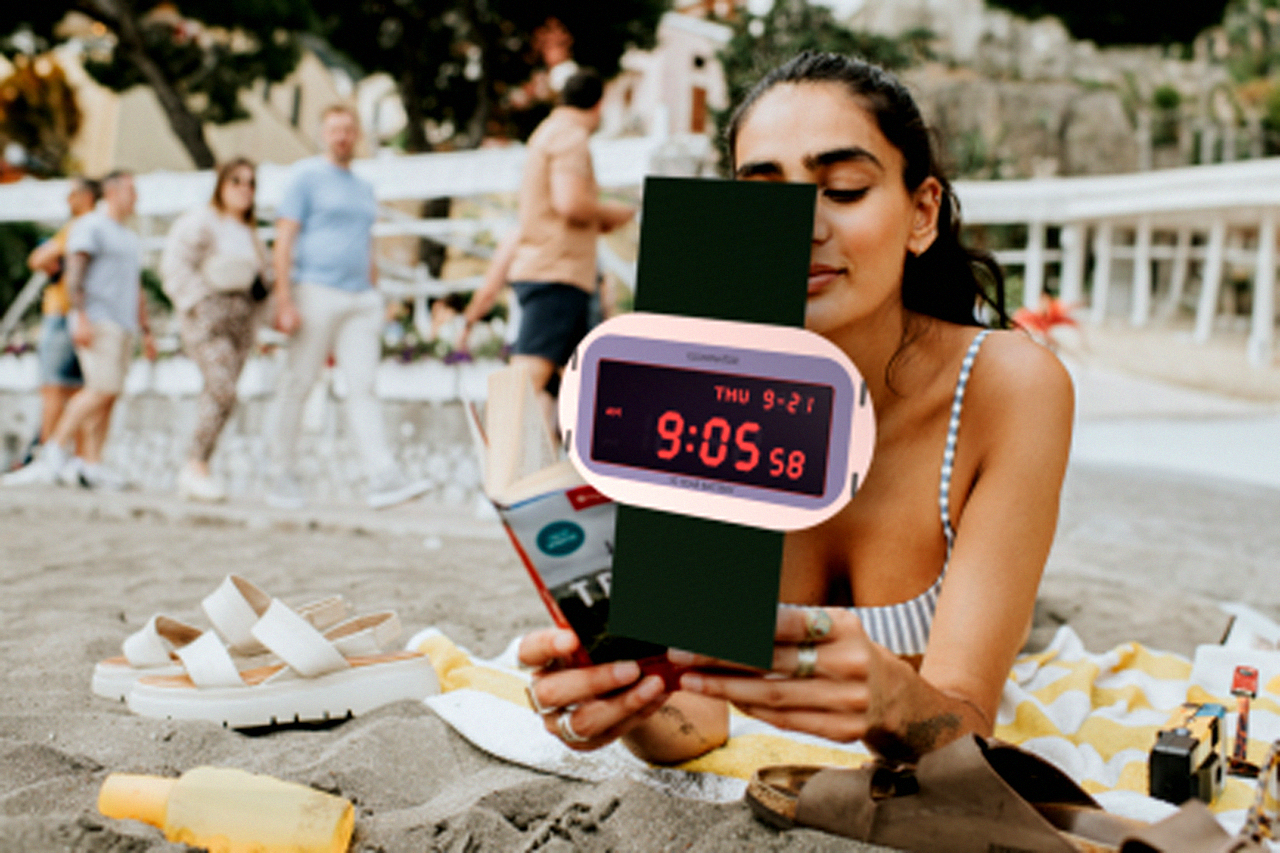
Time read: 9h05m58s
